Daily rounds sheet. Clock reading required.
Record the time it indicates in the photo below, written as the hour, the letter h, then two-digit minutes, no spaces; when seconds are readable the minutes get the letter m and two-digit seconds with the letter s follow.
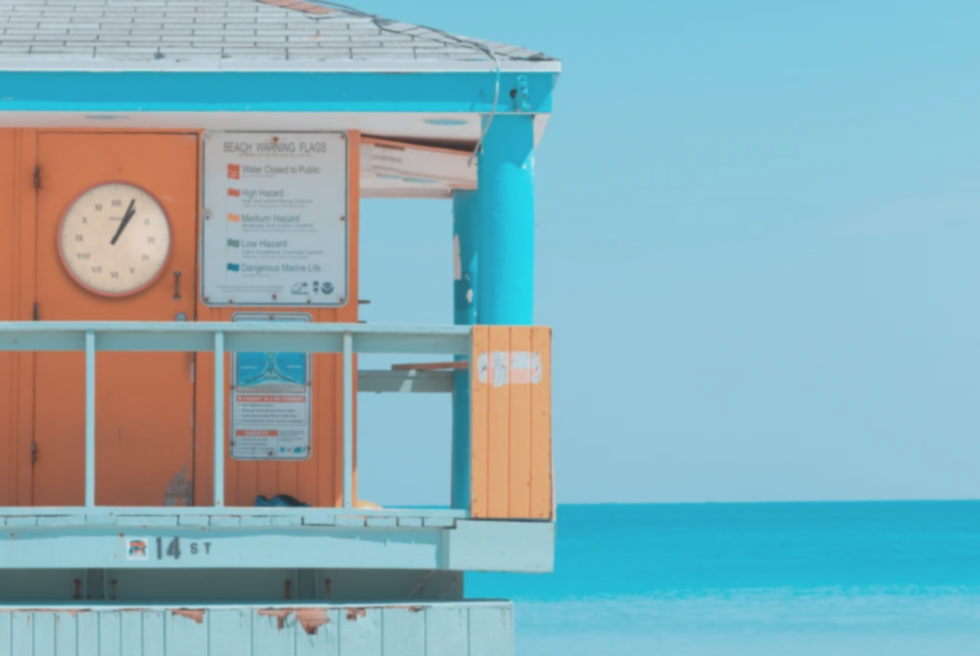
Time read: 1h04
